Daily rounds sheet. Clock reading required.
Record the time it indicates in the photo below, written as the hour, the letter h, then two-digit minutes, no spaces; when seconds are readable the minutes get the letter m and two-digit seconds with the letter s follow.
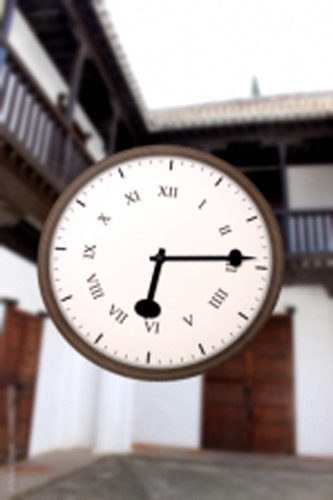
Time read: 6h14
